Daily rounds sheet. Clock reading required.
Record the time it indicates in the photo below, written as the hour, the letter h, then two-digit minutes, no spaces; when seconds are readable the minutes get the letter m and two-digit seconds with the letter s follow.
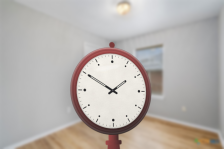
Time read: 1h50
